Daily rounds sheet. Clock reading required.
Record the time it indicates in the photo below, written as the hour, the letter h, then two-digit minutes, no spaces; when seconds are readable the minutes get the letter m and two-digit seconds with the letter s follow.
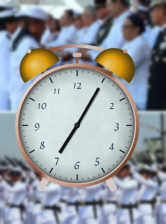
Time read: 7h05
